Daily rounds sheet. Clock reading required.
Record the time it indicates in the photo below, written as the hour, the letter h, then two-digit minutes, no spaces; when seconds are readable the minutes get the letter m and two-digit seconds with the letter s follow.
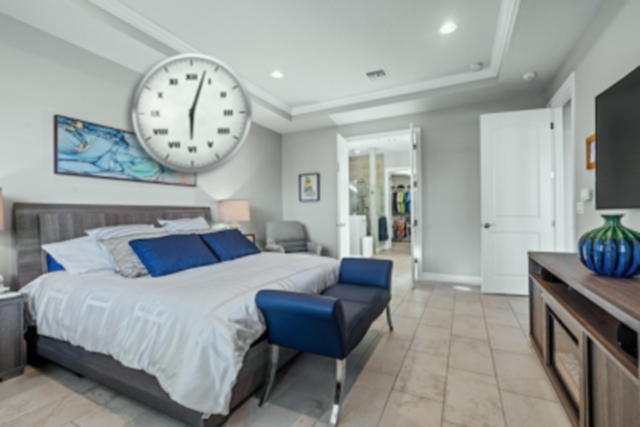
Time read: 6h03
